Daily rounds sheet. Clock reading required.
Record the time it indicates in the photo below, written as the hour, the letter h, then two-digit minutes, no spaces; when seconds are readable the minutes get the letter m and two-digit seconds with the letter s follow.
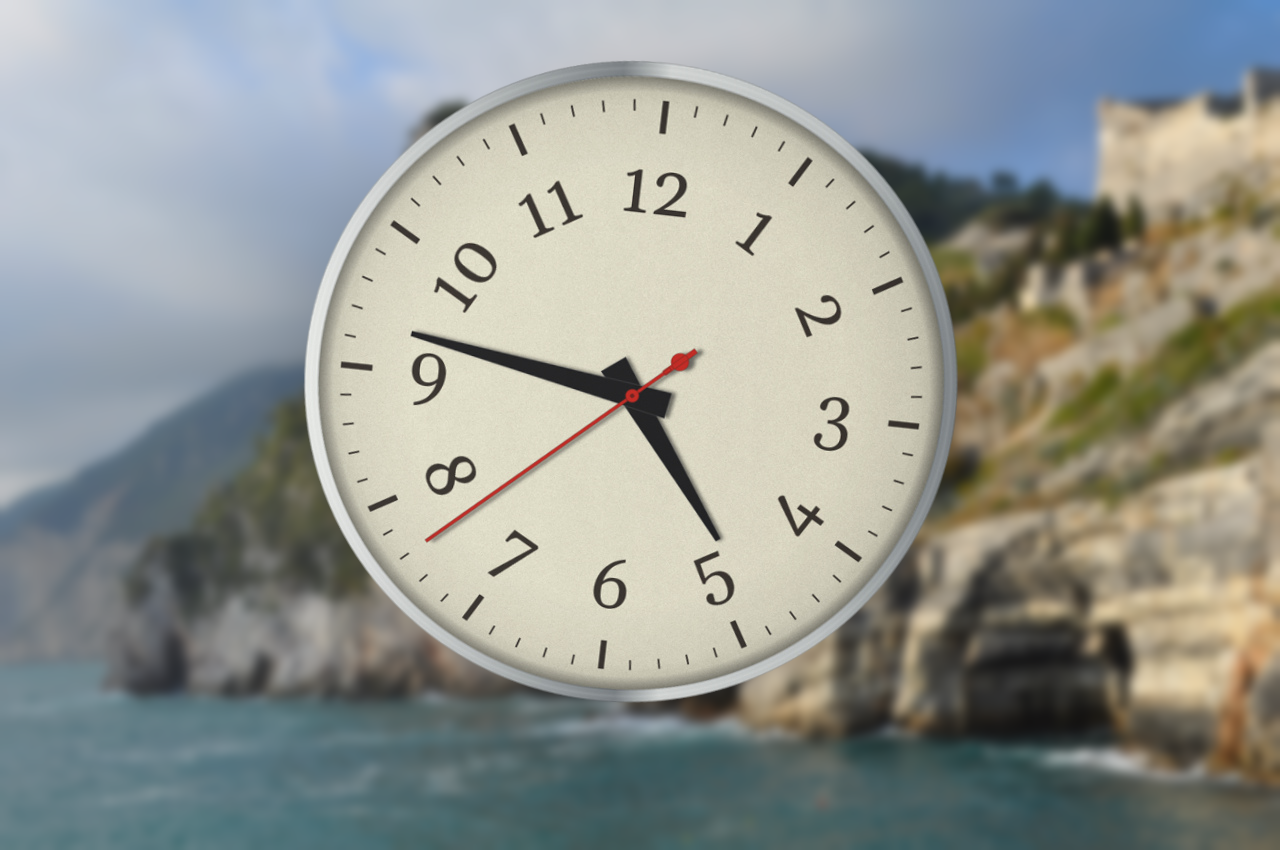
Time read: 4h46m38s
